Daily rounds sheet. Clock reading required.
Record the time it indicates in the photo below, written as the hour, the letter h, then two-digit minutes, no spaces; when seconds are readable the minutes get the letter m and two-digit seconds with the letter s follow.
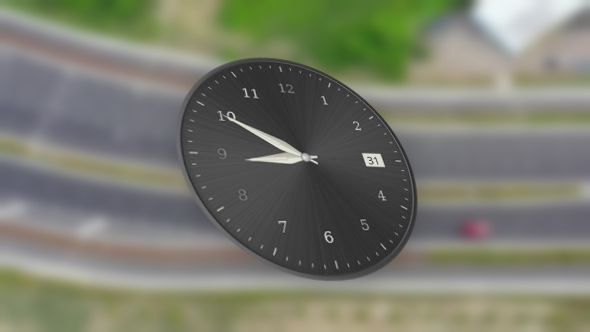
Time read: 8h50
